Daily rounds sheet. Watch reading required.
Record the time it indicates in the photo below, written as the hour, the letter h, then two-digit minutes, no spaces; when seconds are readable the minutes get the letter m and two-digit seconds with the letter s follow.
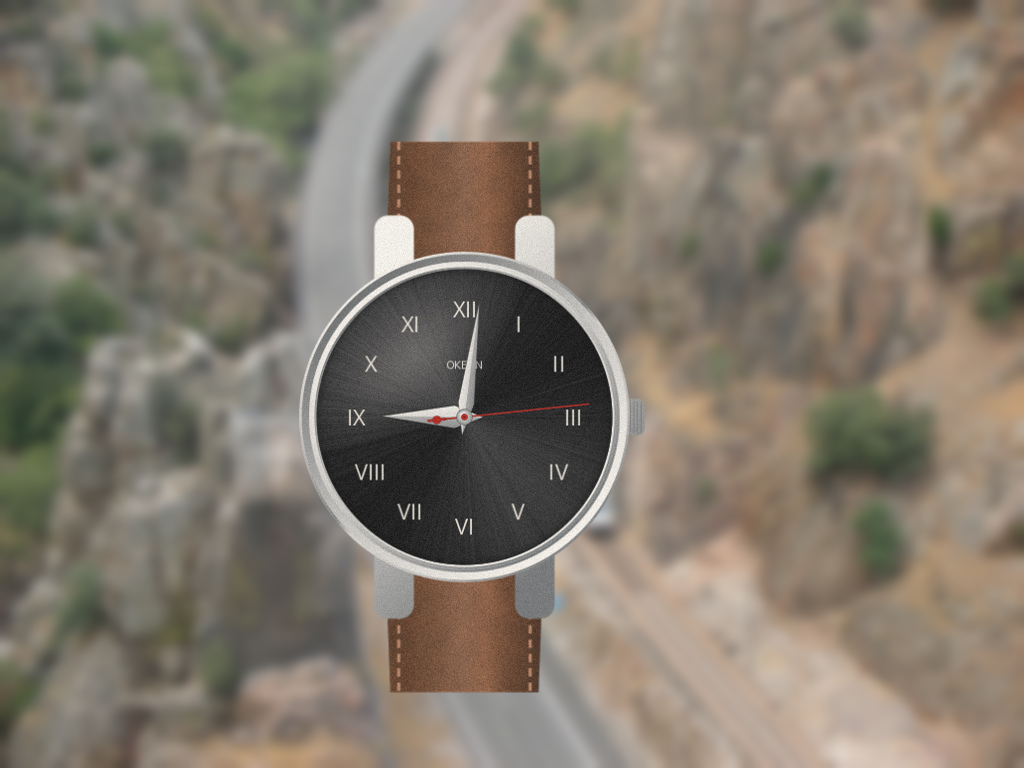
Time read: 9h01m14s
